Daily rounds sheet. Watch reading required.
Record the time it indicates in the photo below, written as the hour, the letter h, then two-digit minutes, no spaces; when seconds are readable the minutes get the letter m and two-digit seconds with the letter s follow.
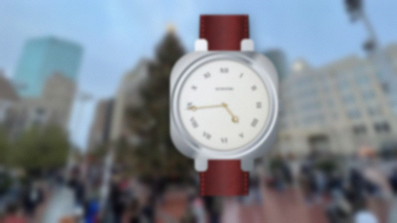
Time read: 4h44
